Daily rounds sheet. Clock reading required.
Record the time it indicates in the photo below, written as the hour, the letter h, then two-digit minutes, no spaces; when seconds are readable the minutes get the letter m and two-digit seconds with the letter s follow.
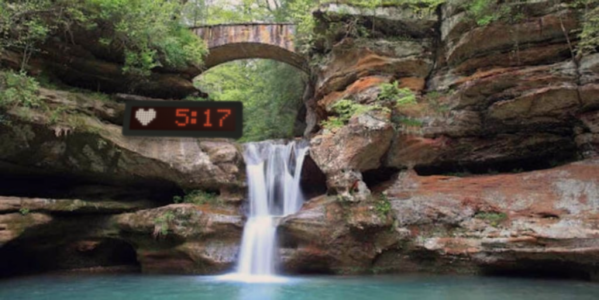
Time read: 5h17
